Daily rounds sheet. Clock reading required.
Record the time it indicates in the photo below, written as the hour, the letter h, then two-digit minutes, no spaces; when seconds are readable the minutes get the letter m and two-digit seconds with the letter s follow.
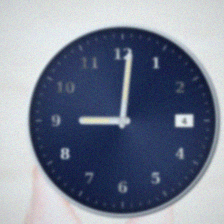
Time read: 9h01
